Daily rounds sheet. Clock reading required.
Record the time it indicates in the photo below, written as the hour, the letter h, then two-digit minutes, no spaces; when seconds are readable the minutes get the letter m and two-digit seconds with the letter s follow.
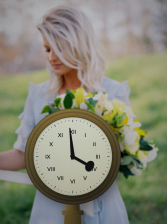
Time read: 3h59
